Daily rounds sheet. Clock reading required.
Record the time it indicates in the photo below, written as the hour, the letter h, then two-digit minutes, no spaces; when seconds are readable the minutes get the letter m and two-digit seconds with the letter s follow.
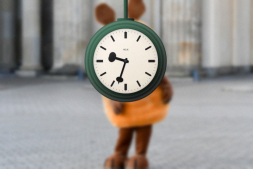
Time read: 9h33
